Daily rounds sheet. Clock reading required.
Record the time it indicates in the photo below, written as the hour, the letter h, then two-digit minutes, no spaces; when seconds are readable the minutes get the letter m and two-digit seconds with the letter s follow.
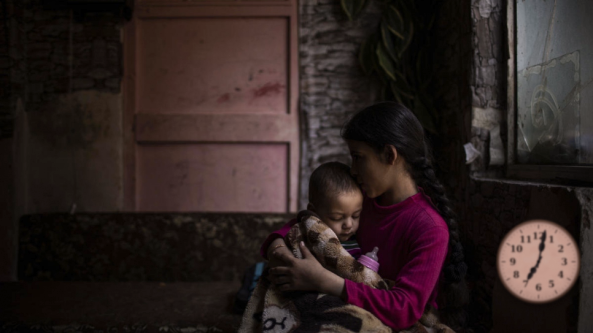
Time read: 7h02
